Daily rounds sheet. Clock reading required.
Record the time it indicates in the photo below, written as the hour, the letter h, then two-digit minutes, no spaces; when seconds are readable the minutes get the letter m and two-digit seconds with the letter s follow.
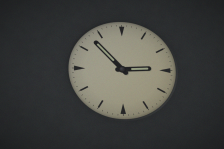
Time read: 2h53
